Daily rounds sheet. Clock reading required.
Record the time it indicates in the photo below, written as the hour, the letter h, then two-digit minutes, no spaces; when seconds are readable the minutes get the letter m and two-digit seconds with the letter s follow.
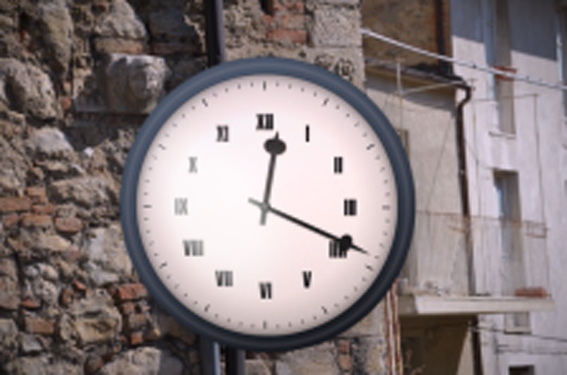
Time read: 12h19
